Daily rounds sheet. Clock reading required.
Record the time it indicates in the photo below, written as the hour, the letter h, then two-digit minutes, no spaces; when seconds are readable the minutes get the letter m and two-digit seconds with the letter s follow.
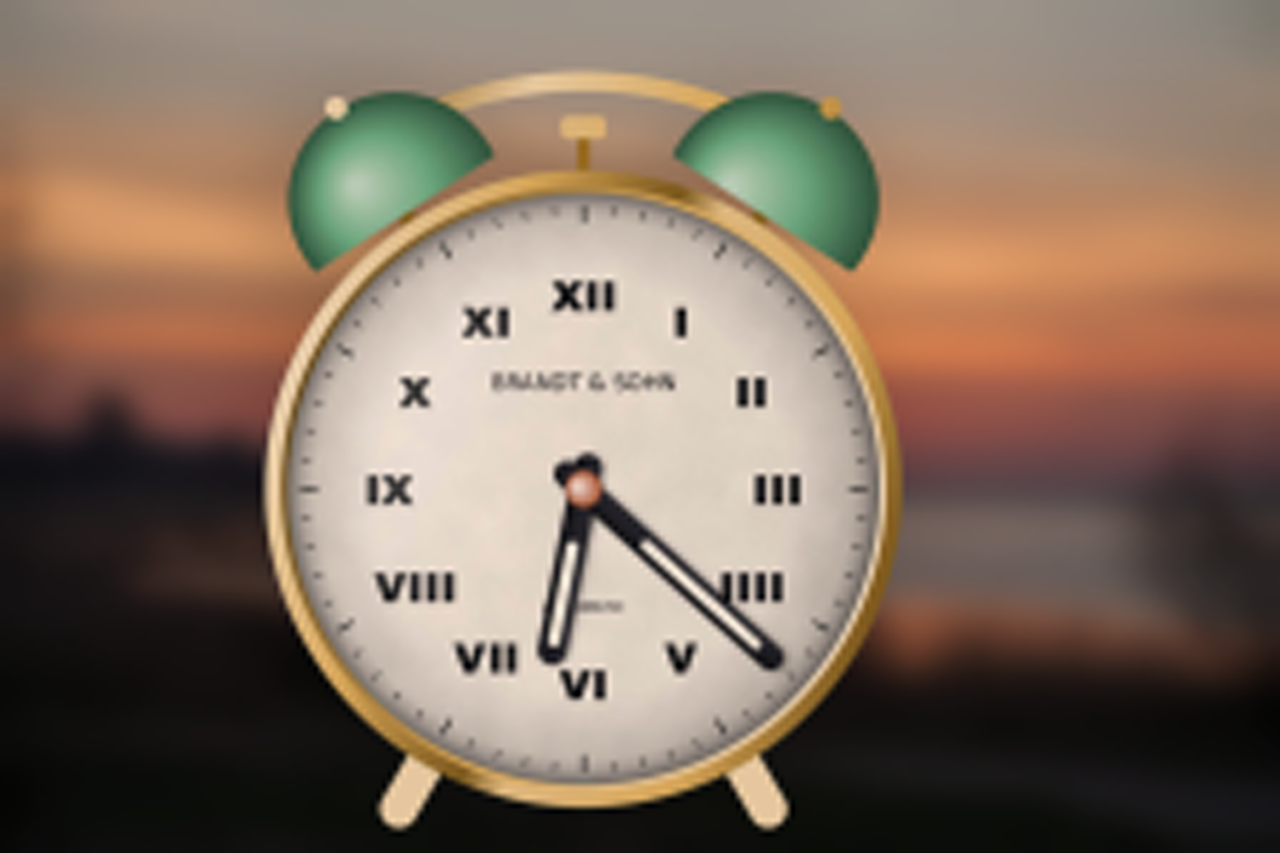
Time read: 6h22
